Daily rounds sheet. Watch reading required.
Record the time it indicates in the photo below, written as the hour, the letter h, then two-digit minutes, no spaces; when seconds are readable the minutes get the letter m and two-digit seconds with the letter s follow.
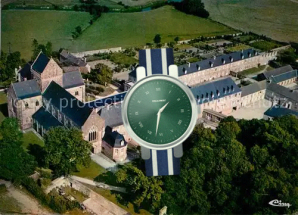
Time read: 1h32
